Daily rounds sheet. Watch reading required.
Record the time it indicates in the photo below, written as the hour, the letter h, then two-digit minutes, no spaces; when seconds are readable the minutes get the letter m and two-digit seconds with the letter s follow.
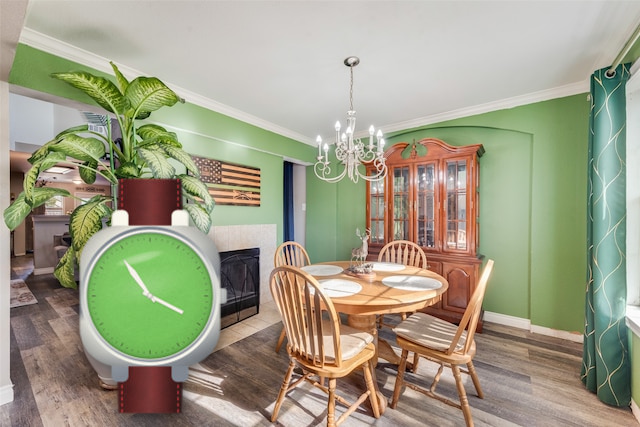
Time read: 3h54
